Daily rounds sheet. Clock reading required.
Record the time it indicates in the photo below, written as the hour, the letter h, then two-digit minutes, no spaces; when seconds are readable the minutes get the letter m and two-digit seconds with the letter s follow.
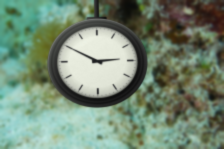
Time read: 2h50
